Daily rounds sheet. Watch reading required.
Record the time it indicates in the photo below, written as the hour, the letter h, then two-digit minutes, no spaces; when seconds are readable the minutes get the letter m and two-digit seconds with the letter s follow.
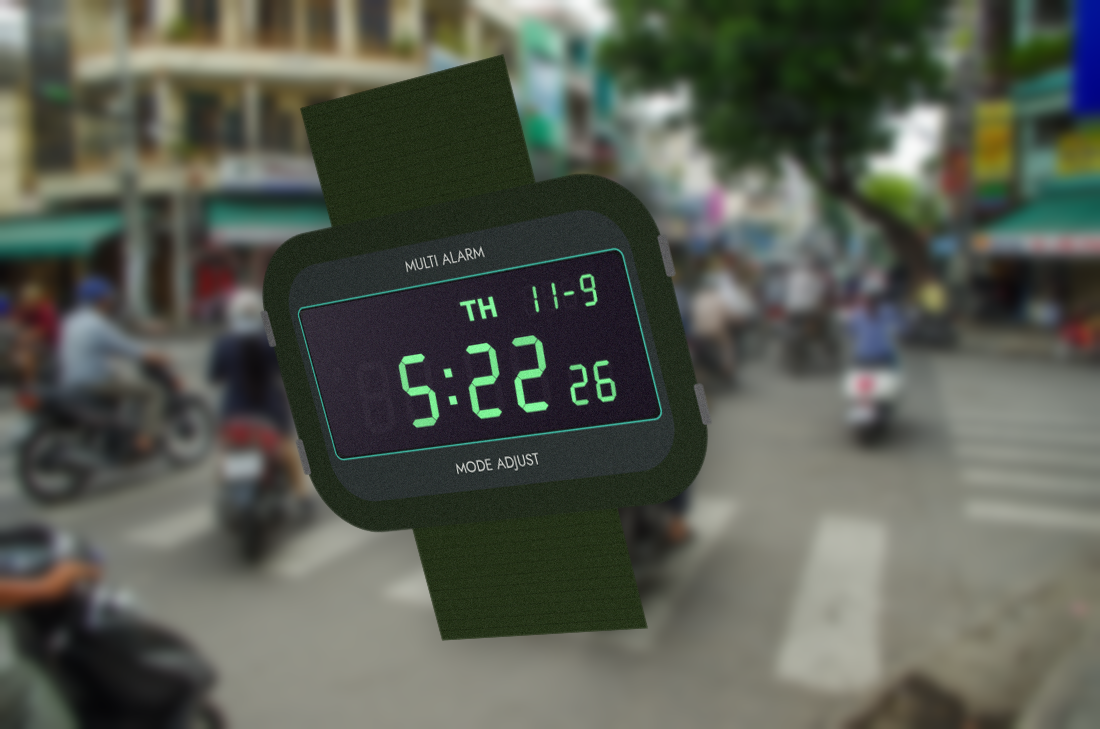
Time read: 5h22m26s
